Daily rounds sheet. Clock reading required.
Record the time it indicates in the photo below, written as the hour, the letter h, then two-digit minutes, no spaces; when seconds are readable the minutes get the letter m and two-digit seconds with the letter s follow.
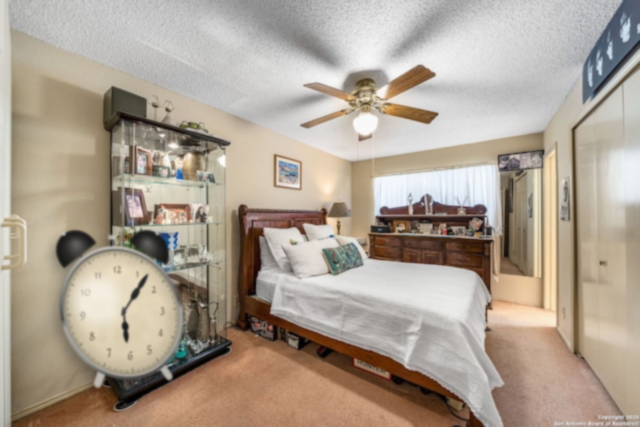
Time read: 6h07
